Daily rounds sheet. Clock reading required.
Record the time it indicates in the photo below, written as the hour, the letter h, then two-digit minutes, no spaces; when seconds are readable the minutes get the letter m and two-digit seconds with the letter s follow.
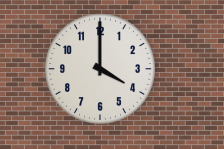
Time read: 4h00
